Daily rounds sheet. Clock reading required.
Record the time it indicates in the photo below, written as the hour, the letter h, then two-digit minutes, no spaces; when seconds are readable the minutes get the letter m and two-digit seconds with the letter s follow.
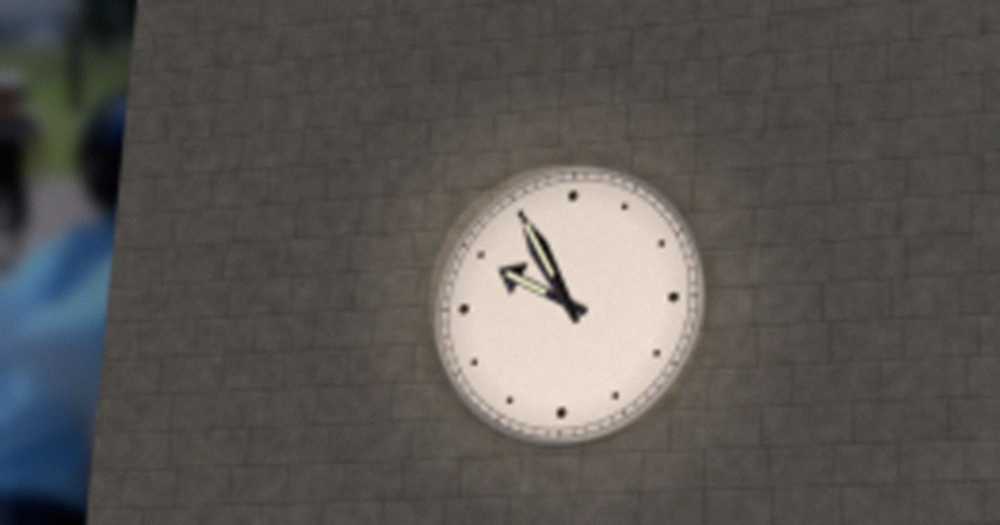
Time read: 9h55
